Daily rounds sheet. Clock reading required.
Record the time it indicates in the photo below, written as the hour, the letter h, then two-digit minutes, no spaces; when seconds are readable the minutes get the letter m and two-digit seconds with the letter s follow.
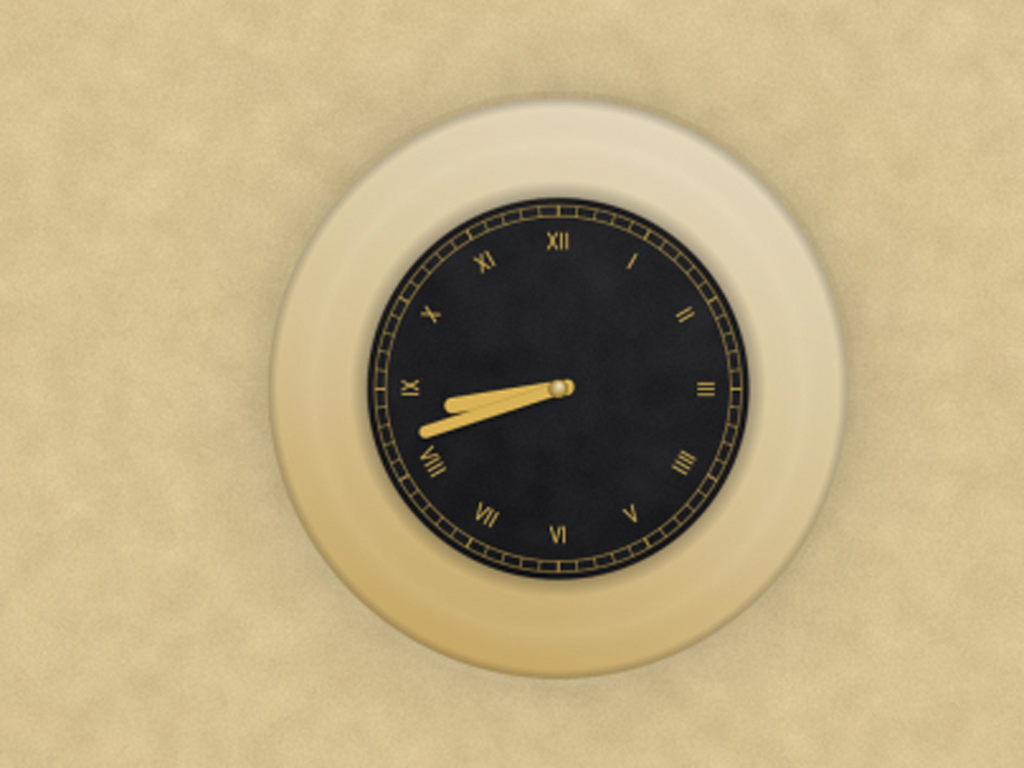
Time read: 8h42
